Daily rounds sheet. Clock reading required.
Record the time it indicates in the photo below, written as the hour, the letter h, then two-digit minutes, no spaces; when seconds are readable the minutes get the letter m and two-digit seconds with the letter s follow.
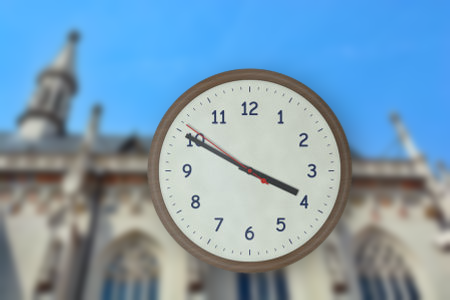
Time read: 3h49m51s
